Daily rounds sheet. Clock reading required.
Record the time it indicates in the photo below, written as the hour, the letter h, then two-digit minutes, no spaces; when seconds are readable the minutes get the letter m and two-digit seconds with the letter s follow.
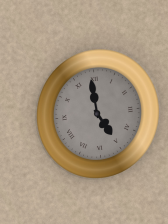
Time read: 4h59
